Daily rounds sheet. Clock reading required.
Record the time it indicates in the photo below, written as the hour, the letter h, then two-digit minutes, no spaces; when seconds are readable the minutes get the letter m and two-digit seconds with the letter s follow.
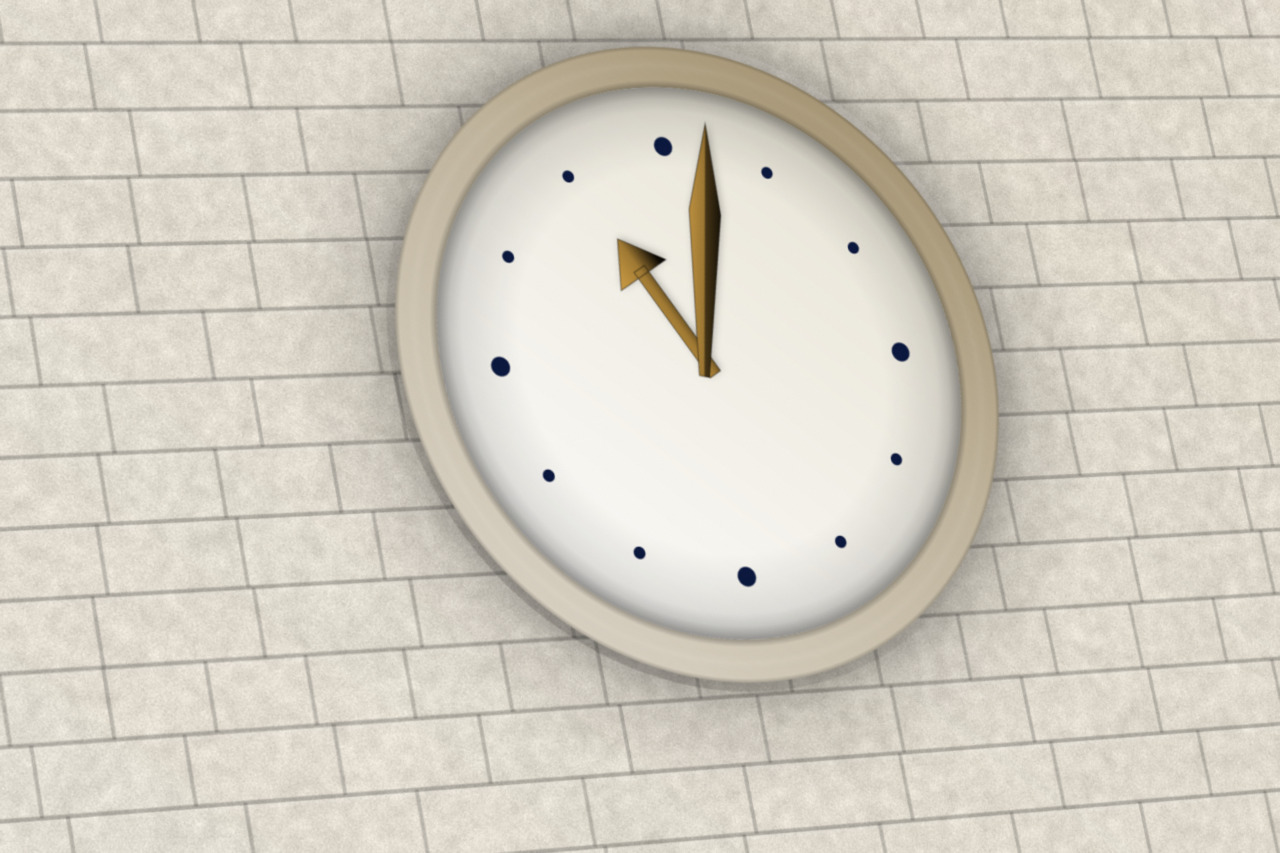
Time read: 11h02
